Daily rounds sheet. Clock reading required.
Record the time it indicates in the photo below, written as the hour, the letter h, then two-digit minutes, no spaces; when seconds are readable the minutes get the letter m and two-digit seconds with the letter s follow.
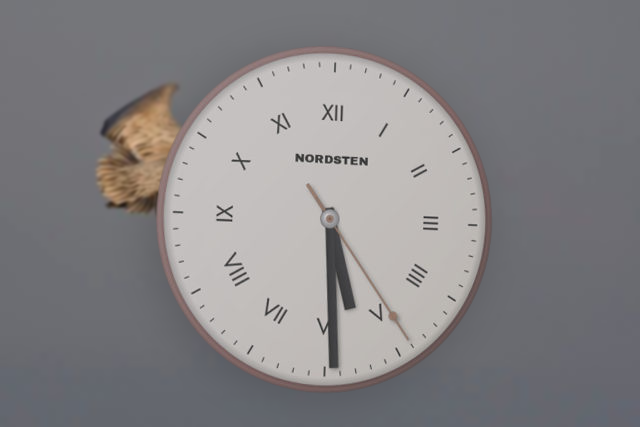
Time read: 5h29m24s
